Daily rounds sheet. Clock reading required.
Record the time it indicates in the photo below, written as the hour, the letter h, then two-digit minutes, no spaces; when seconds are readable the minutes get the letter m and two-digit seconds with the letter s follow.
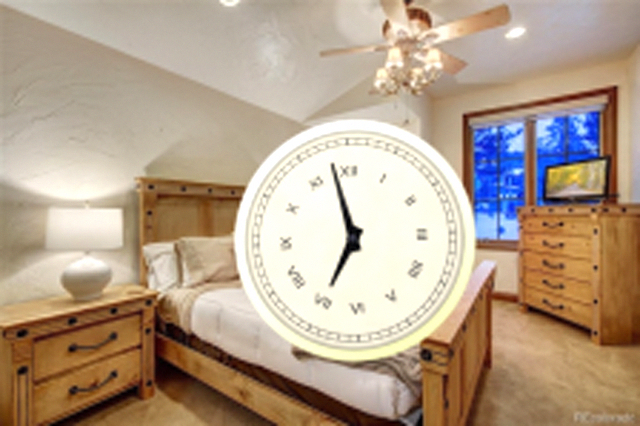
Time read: 6h58
